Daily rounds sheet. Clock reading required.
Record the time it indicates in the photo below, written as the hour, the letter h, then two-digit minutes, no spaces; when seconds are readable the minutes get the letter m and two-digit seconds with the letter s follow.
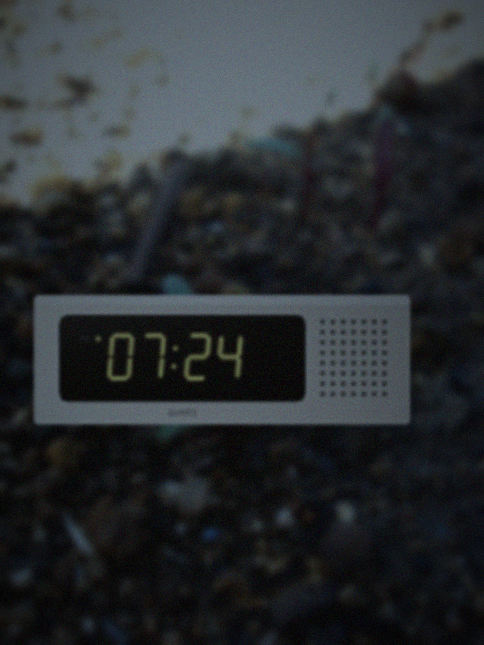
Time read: 7h24
